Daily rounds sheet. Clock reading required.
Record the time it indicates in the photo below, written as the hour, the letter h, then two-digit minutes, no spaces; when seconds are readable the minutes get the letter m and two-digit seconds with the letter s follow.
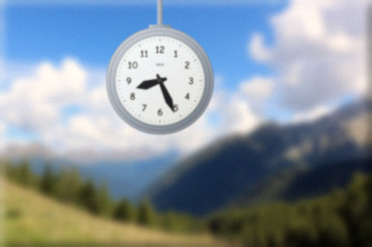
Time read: 8h26
